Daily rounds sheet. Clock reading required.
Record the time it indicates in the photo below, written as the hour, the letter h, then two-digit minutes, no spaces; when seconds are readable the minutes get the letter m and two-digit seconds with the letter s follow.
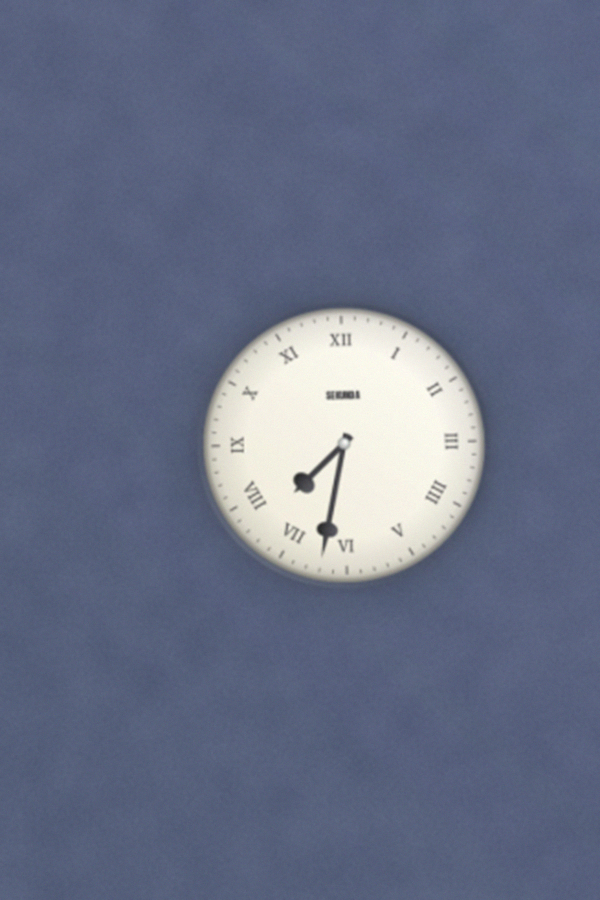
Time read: 7h32
